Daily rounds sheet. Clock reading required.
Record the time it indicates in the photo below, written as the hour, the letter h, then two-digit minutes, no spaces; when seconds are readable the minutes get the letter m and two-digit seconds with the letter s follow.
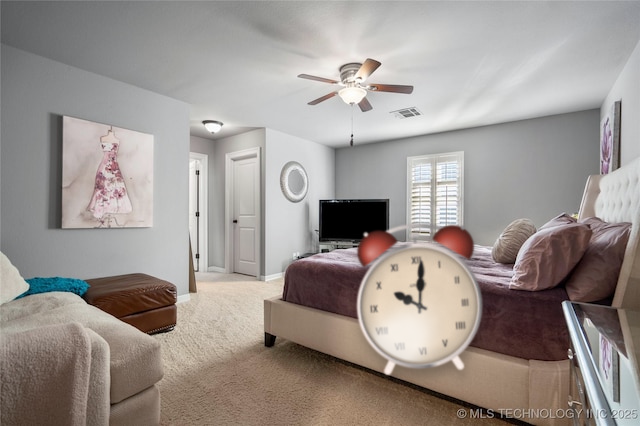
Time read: 10h01
